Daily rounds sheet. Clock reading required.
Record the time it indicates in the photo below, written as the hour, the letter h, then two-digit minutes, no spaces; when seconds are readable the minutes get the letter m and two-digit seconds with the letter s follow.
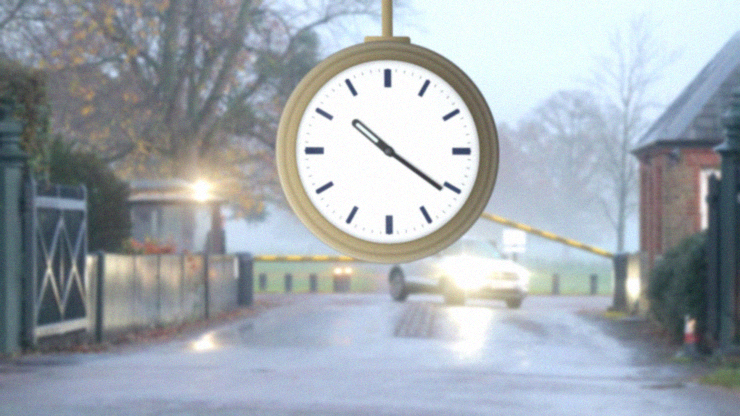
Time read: 10h21
